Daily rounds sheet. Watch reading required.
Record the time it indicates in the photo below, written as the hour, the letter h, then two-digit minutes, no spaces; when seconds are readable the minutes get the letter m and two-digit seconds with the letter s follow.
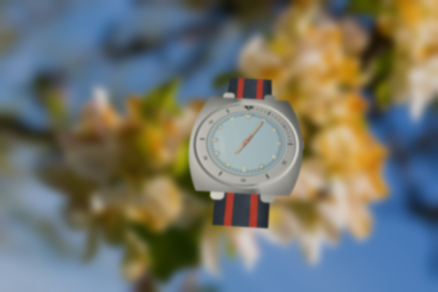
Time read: 7h05
